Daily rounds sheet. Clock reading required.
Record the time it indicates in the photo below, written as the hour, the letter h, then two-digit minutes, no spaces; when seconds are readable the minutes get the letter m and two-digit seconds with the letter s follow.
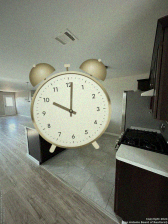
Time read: 10h01
